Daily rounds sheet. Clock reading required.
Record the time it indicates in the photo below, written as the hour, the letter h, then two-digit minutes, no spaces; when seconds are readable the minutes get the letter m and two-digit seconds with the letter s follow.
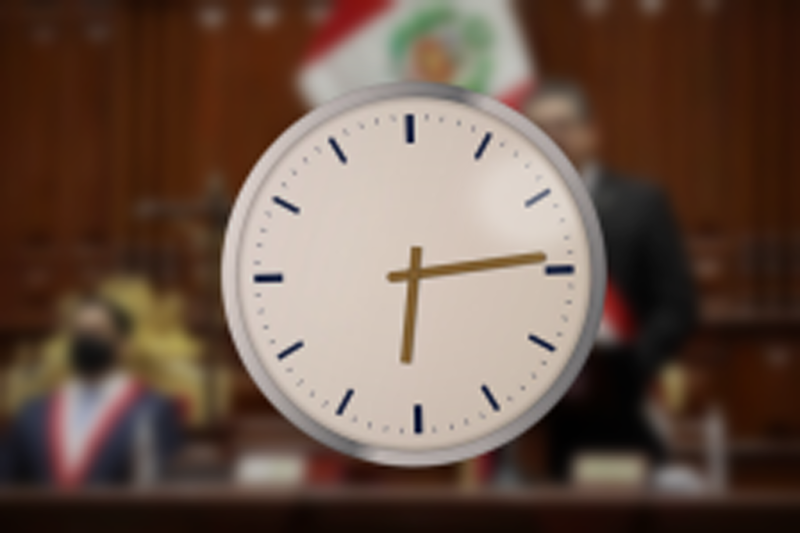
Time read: 6h14
